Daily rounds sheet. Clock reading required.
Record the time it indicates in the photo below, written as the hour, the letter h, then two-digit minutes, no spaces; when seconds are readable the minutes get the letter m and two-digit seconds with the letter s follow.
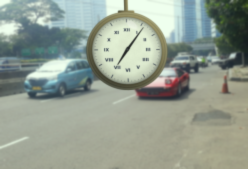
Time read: 7h06
